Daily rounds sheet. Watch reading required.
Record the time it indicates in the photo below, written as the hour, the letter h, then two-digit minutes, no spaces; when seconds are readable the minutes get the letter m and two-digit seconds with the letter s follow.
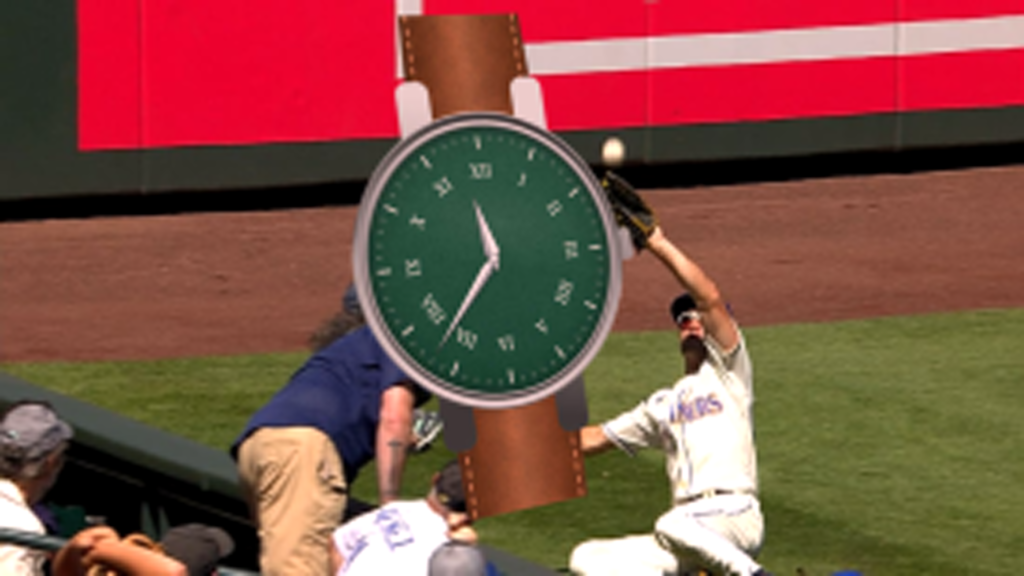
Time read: 11h37
